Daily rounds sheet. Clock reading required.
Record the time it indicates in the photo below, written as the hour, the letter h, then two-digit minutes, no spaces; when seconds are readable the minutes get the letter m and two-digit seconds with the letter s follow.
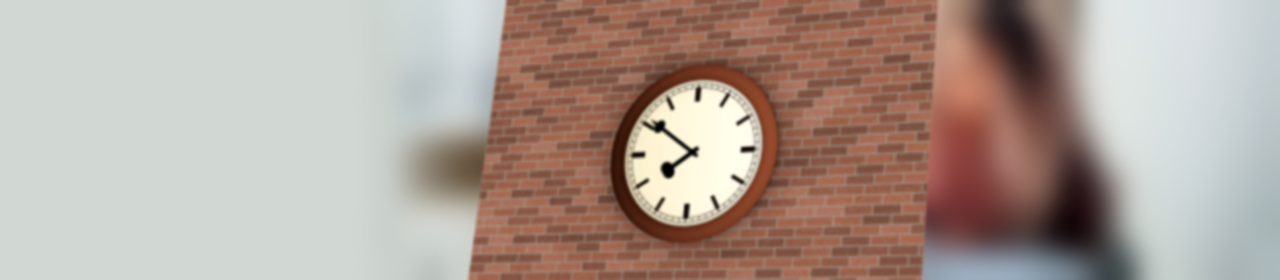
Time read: 7h51
